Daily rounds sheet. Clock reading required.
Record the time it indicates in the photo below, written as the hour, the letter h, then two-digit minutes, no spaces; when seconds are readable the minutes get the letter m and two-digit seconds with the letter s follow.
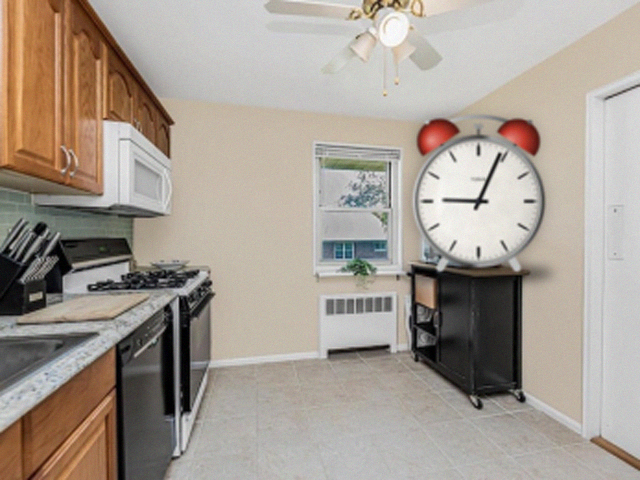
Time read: 9h04
